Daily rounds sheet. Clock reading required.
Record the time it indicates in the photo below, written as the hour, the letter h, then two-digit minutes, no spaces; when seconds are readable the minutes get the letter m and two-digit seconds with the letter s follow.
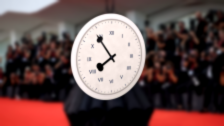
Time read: 7h54
